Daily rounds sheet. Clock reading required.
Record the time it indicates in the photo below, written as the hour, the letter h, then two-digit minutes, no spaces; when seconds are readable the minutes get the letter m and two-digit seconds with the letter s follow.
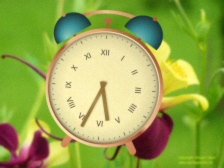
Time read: 5h34
